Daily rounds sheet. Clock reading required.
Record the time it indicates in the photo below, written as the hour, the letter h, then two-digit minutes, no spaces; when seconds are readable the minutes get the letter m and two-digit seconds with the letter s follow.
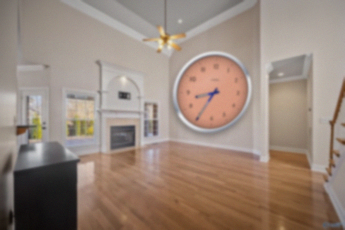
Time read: 8h35
